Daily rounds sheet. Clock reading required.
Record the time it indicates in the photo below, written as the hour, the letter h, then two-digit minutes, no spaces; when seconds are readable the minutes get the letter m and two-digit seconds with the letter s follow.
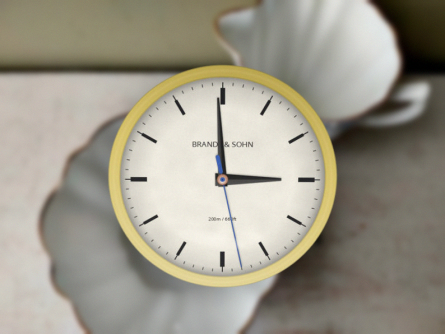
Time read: 2h59m28s
